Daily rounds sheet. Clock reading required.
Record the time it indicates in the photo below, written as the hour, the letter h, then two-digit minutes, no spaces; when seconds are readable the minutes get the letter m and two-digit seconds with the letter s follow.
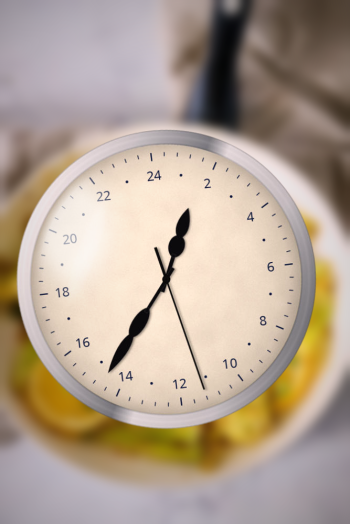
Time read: 1h36m28s
